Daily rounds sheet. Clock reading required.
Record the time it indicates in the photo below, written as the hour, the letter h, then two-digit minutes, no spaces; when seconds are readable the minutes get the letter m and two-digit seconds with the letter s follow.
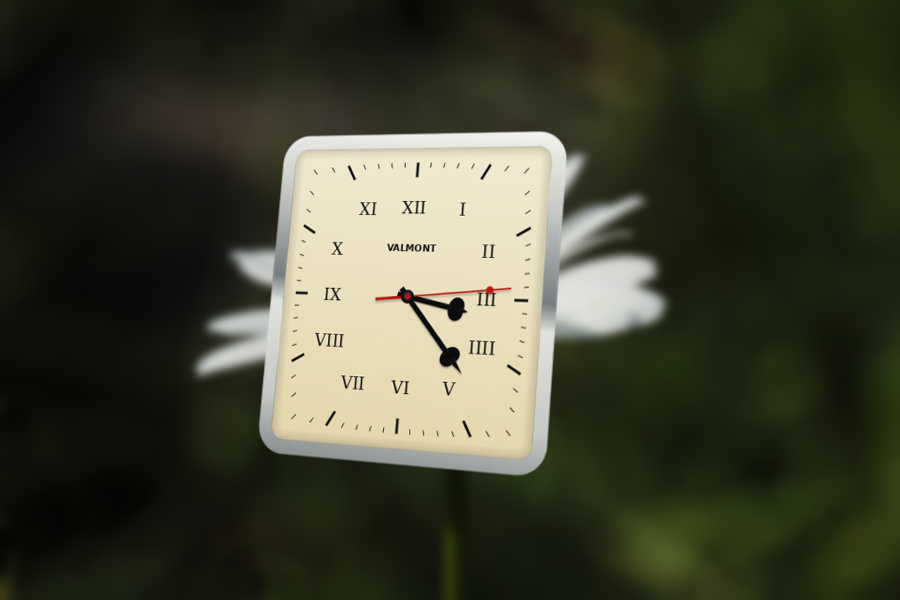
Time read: 3h23m14s
